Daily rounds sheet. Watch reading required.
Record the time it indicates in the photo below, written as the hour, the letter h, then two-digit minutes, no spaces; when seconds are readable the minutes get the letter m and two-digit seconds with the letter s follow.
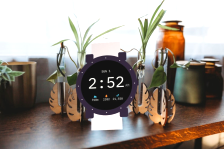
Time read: 2h52
